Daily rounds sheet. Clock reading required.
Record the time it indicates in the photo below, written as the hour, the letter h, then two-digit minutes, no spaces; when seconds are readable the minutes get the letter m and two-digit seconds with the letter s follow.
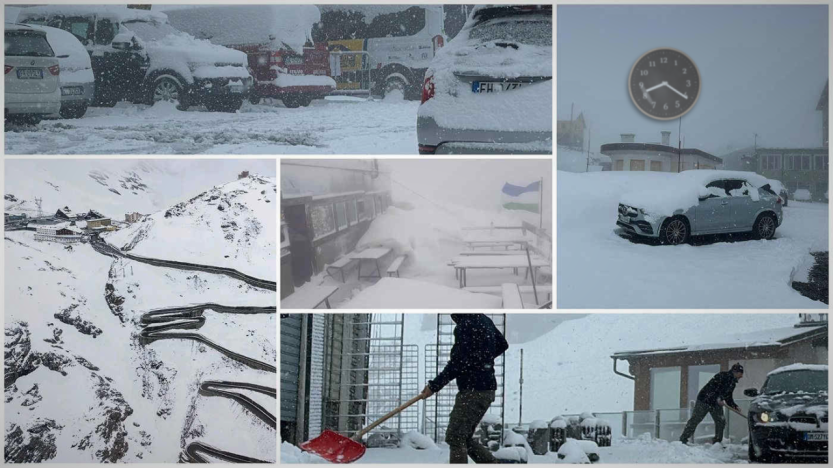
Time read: 8h21
